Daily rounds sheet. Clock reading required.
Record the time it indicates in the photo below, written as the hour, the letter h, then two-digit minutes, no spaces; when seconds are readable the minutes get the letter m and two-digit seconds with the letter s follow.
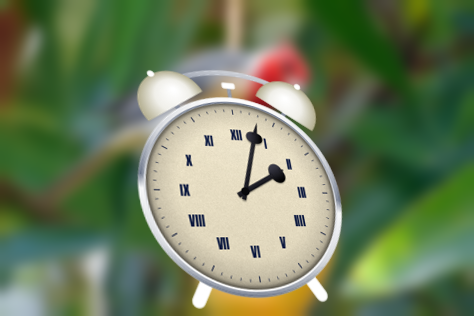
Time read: 2h03
